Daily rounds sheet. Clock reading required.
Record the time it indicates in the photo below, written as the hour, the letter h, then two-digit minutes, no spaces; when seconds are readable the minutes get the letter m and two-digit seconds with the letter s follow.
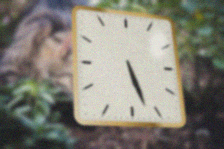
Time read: 5h27
